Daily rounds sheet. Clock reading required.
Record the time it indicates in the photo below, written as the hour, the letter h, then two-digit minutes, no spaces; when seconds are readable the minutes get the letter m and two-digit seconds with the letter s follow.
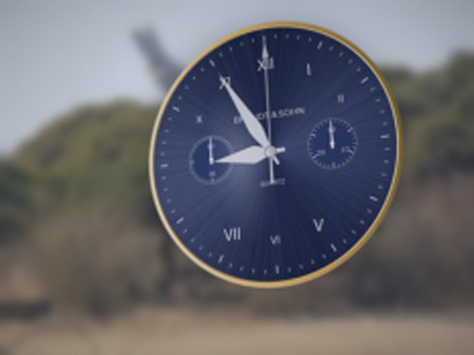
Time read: 8h55
